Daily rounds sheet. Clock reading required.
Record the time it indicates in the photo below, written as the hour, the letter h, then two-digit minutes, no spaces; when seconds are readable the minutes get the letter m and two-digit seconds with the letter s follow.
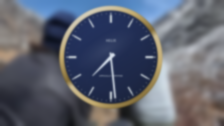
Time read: 7h29
